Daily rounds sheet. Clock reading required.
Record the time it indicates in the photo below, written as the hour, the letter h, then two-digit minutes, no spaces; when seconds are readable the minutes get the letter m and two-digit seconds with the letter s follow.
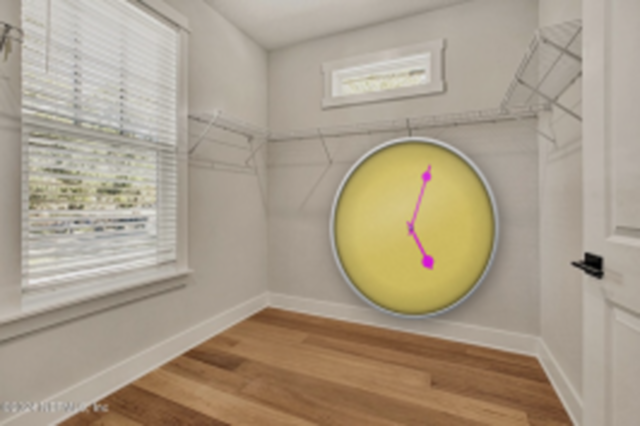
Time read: 5h03
